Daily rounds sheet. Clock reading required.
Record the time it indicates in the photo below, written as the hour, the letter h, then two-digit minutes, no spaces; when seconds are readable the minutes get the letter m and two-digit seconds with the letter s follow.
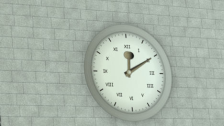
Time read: 12h10
